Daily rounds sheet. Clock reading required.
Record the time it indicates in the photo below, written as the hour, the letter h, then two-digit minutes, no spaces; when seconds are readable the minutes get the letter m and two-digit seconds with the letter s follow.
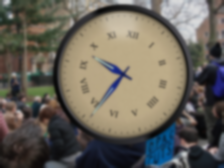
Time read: 9h34
